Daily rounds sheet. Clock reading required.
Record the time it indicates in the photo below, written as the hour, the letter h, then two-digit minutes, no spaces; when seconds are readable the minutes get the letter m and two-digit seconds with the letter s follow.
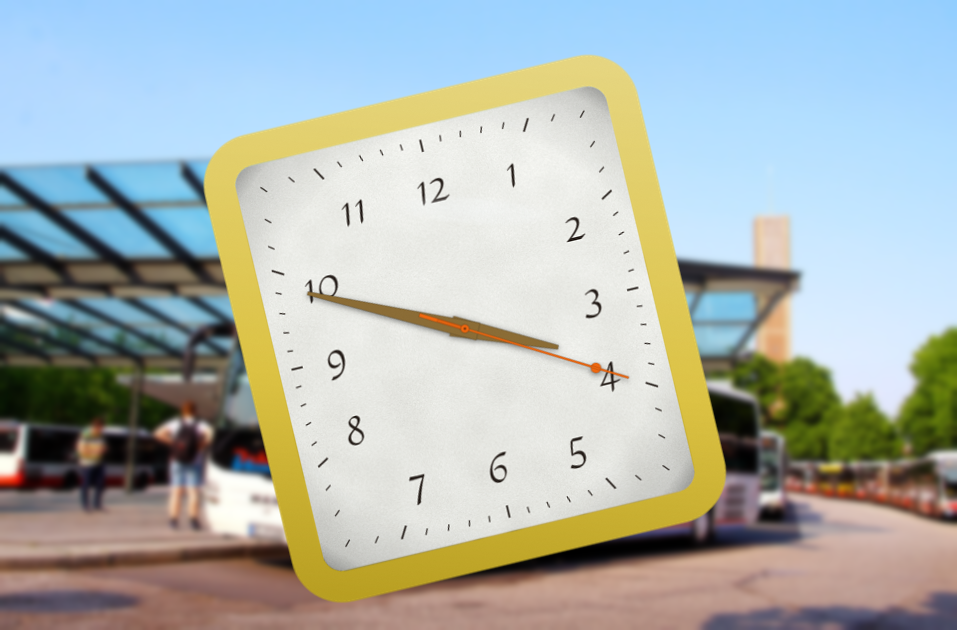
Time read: 3h49m20s
